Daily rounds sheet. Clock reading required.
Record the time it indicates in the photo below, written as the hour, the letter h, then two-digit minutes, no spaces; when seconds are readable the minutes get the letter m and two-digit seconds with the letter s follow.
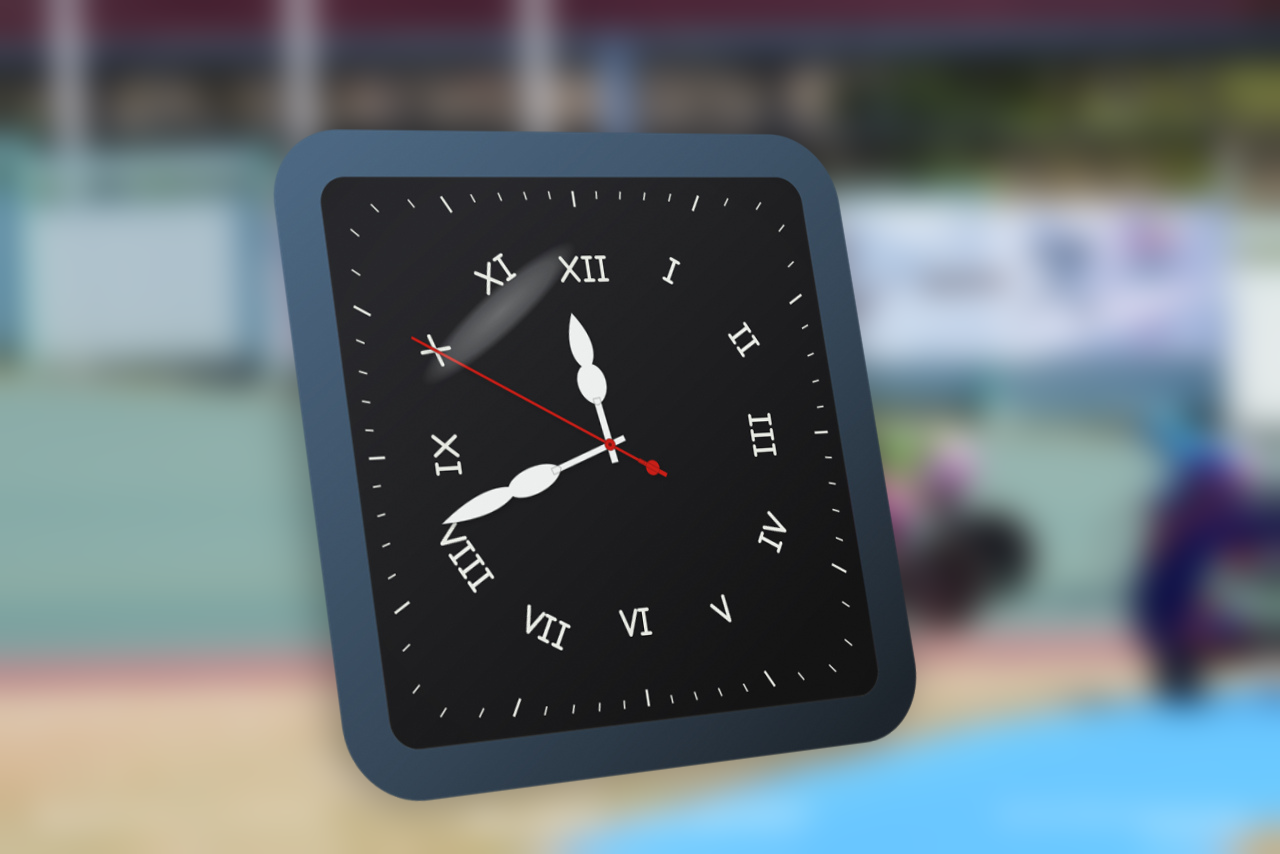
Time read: 11h41m50s
